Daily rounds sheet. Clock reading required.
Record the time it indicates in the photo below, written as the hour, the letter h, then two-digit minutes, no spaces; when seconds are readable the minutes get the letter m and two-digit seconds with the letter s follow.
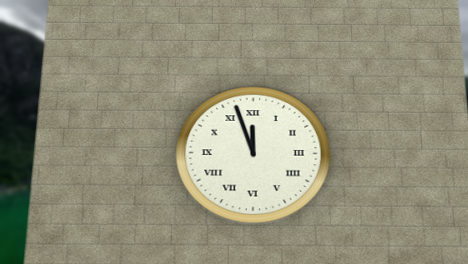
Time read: 11h57
